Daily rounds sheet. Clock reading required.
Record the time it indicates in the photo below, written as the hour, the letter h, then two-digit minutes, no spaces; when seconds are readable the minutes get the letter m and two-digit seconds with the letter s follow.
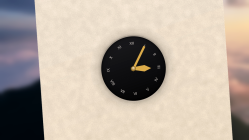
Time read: 3h05
